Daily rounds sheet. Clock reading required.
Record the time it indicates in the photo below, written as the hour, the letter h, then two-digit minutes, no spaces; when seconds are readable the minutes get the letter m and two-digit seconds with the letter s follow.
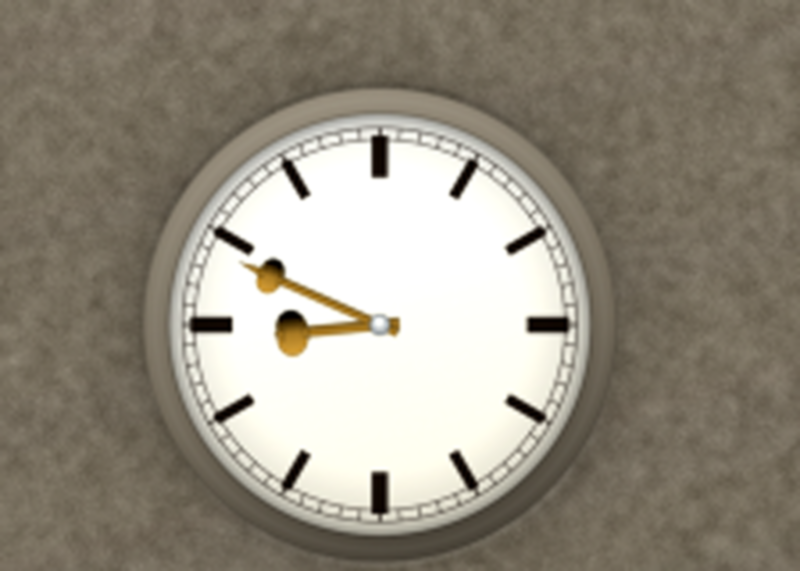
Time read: 8h49
